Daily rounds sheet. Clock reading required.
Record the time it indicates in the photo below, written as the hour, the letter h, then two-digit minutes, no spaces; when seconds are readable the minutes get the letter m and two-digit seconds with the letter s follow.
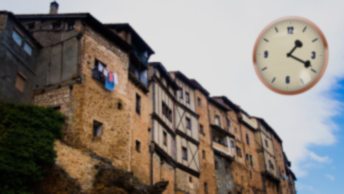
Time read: 1h19
